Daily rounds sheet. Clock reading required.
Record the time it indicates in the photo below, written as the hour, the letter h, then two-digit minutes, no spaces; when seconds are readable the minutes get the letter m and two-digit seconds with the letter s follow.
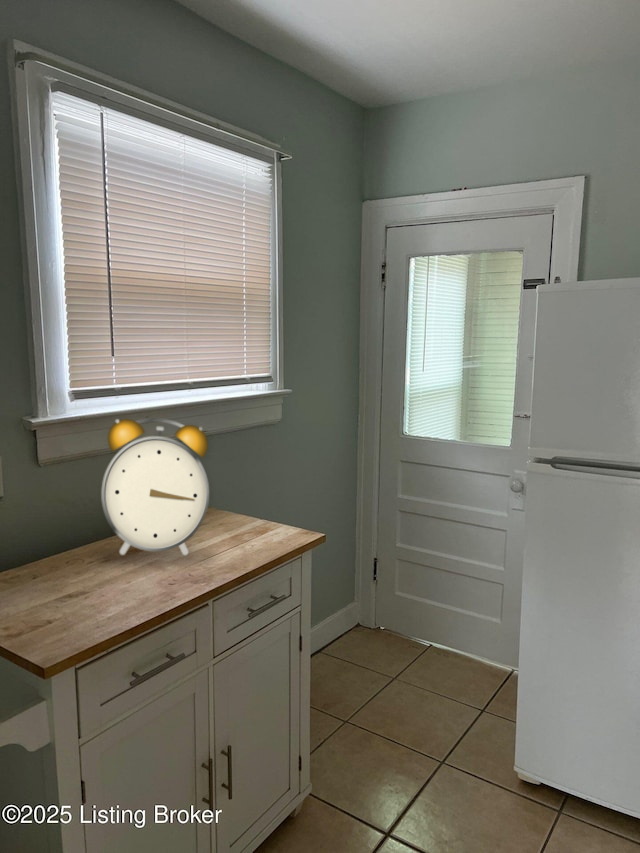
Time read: 3h16
